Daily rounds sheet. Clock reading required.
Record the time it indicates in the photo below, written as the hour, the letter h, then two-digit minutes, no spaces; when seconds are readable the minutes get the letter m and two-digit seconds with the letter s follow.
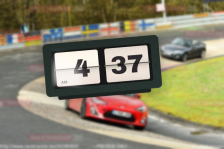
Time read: 4h37
